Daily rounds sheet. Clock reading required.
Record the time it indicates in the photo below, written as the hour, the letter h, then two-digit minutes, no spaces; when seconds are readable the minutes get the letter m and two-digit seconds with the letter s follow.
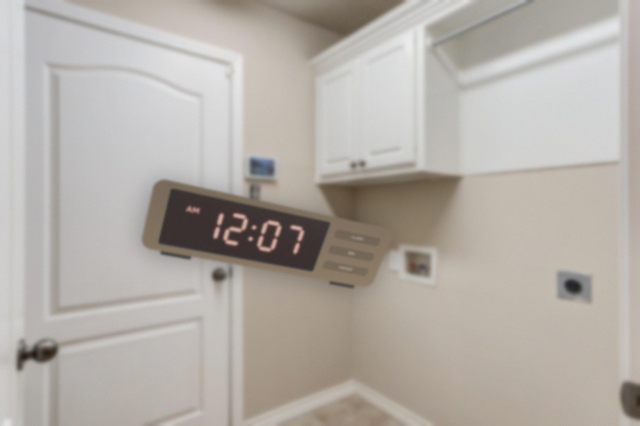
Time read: 12h07
